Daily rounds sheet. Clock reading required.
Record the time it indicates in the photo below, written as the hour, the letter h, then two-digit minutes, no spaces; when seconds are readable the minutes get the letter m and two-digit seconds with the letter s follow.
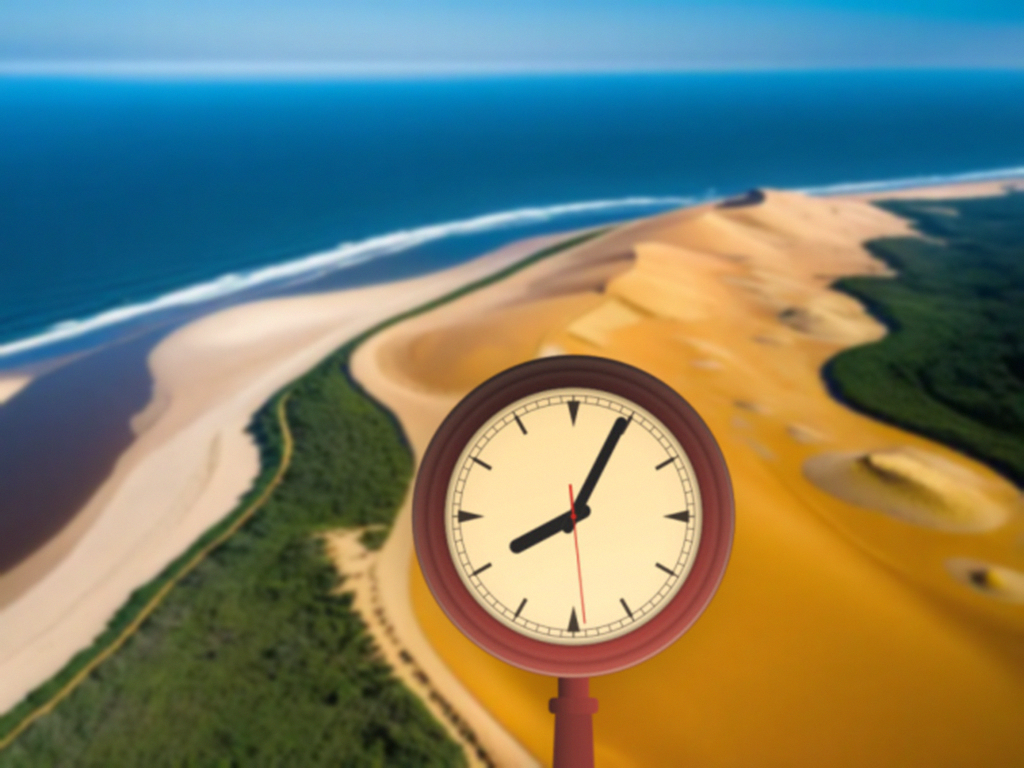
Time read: 8h04m29s
